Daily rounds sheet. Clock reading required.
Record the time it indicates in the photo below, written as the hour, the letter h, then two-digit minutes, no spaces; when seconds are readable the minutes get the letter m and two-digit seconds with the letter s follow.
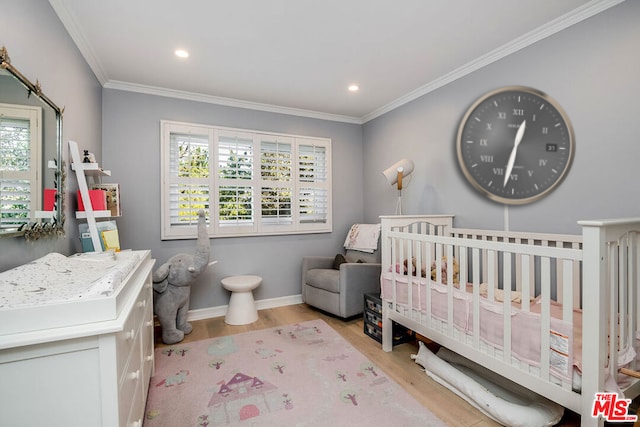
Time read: 12h32
